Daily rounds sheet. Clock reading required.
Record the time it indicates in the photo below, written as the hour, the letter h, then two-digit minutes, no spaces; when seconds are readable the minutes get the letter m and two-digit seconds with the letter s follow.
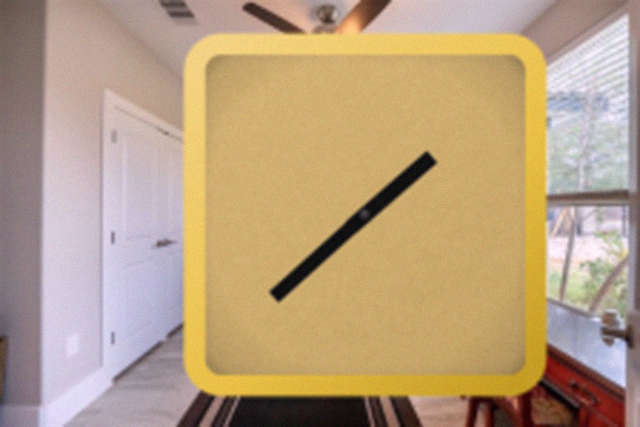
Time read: 1h38
